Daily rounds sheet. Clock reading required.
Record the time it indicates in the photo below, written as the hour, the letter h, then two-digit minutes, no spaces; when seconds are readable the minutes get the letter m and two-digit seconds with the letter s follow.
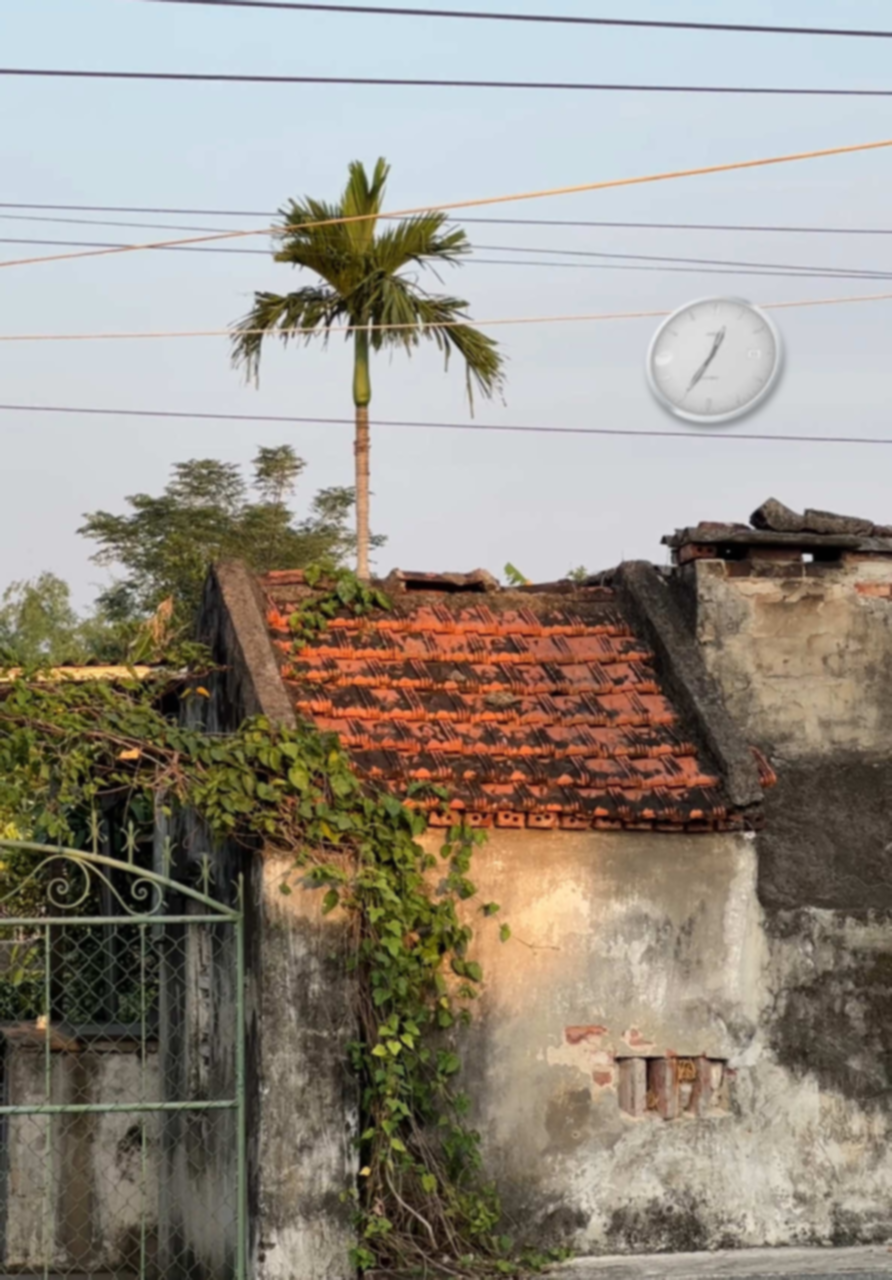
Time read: 12h35
